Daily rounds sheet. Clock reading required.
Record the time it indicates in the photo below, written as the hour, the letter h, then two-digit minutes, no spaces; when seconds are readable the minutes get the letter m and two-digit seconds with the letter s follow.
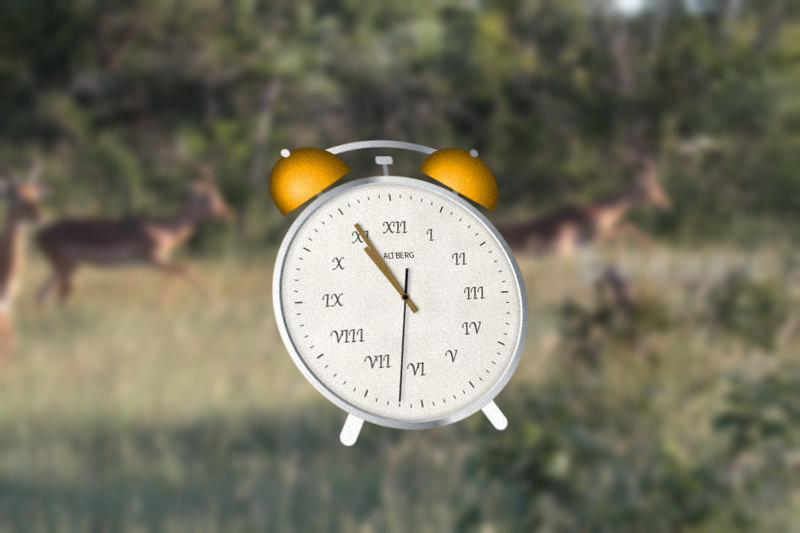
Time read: 10h55m32s
